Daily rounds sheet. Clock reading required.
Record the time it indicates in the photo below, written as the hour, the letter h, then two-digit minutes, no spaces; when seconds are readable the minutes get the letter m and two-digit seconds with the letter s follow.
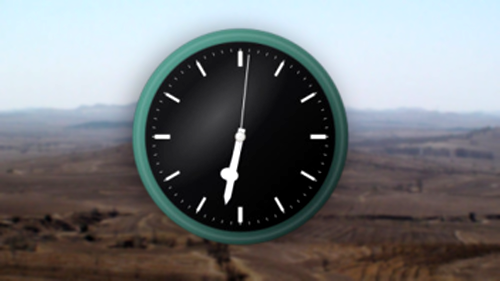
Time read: 6h32m01s
